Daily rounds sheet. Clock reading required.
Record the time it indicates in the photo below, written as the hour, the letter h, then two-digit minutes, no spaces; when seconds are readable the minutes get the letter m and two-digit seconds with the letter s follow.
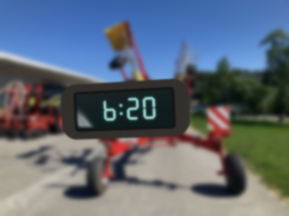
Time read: 6h20
